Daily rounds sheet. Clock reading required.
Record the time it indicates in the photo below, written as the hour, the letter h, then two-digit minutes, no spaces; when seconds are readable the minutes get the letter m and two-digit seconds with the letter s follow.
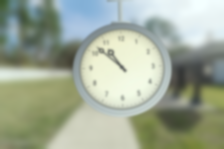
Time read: 10h52
